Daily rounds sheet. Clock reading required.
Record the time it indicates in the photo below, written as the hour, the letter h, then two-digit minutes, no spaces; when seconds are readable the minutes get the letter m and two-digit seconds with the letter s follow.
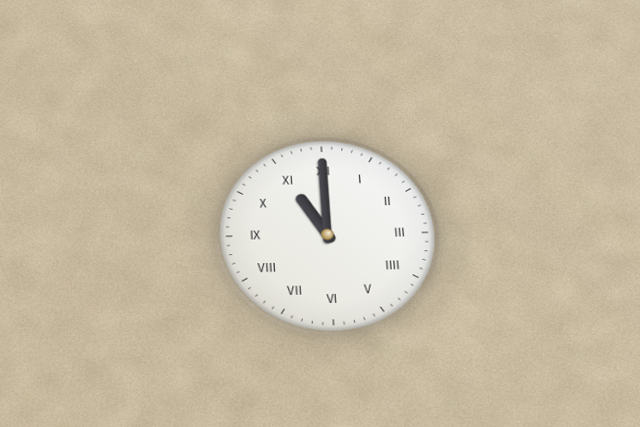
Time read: 11h00
